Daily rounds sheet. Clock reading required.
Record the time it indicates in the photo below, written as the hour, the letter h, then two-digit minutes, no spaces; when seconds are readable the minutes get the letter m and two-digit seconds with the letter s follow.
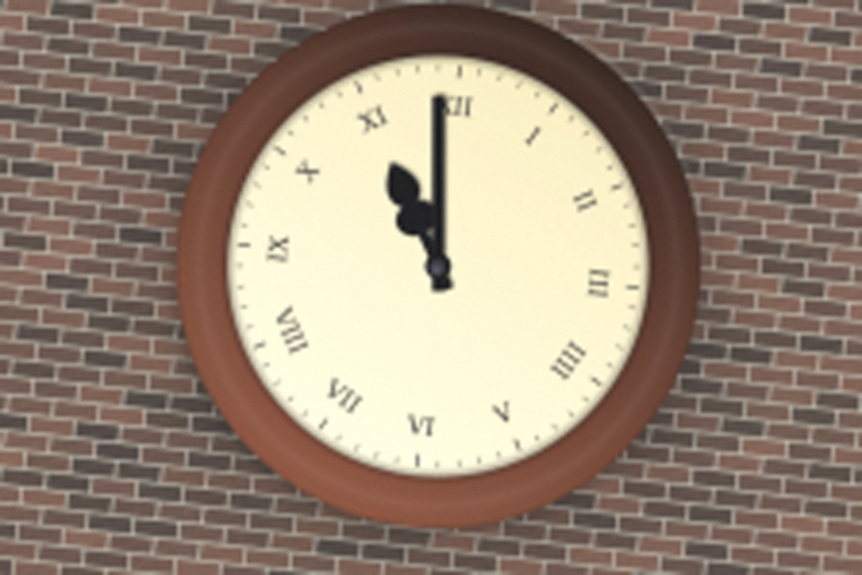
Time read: 10h59
